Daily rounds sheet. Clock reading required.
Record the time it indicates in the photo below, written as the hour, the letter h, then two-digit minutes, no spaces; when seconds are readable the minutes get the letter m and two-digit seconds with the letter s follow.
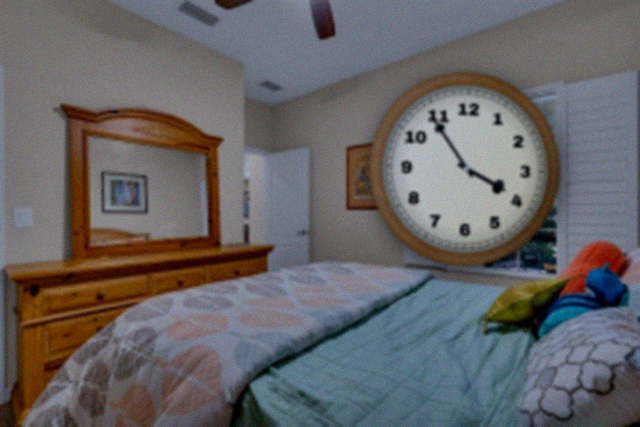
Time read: 3h54
